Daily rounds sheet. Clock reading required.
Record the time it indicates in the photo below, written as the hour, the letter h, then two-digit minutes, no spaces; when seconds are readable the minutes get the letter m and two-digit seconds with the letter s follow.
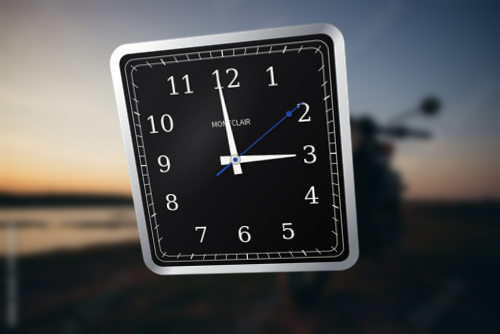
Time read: 2h59m09s
